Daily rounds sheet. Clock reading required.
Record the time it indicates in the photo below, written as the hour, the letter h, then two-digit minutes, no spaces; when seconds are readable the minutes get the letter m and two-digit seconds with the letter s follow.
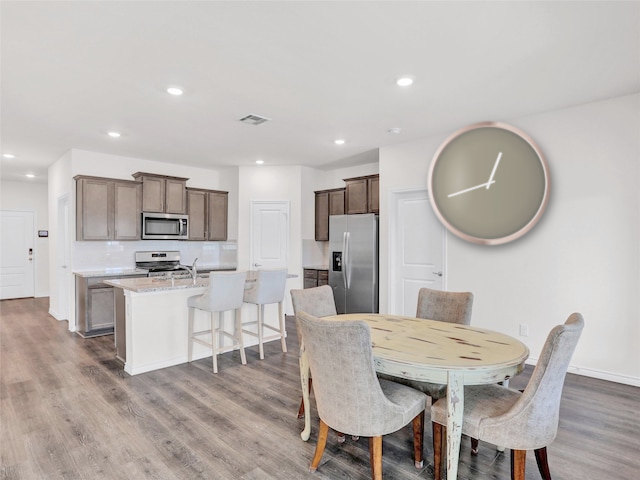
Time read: 12h42
